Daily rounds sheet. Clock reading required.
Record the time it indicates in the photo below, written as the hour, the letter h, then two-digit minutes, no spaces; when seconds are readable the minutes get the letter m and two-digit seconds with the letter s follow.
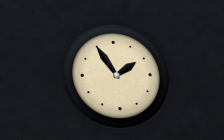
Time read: 1h55
